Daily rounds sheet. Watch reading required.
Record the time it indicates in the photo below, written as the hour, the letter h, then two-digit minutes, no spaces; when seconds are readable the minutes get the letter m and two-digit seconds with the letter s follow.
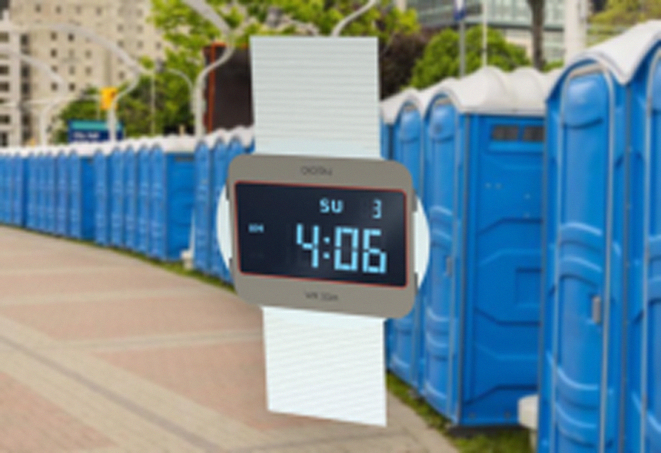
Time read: 4h06
